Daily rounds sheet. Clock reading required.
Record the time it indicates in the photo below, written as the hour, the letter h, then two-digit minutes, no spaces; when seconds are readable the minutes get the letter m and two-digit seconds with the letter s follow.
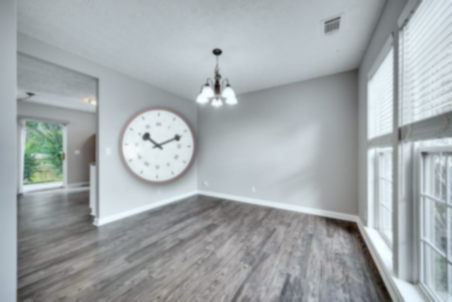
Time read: 10h11
